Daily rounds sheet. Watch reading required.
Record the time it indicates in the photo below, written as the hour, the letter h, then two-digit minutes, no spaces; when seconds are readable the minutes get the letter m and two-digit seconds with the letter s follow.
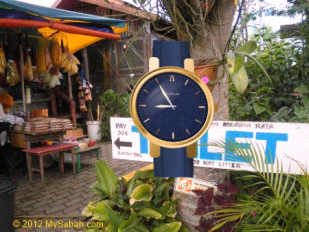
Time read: 8h55
